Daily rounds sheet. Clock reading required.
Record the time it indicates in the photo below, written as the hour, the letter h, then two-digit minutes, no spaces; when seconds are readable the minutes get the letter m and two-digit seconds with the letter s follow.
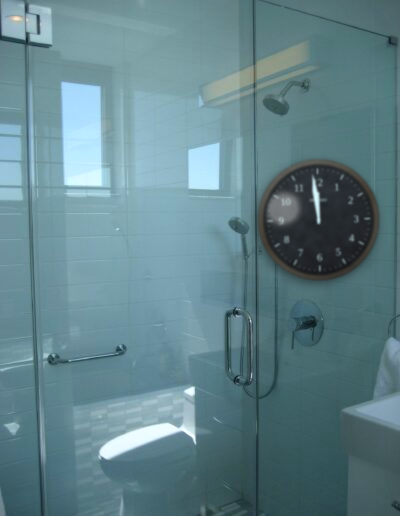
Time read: 11h59
